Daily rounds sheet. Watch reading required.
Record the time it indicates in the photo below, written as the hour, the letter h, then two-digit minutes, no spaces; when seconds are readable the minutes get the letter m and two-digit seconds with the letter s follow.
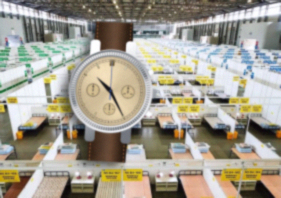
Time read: 10h25
